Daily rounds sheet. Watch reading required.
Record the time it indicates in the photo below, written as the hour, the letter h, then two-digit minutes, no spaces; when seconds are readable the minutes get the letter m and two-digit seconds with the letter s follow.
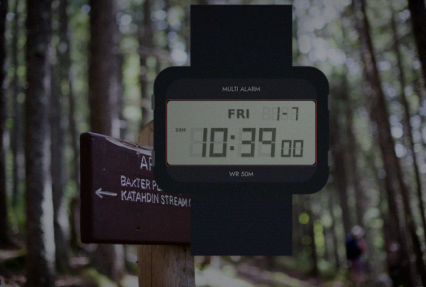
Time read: 10h39m00s
